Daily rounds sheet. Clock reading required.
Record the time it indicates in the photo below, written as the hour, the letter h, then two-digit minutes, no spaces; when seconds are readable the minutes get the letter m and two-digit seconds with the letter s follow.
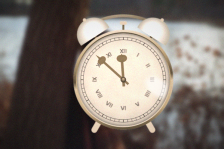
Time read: 11h52
